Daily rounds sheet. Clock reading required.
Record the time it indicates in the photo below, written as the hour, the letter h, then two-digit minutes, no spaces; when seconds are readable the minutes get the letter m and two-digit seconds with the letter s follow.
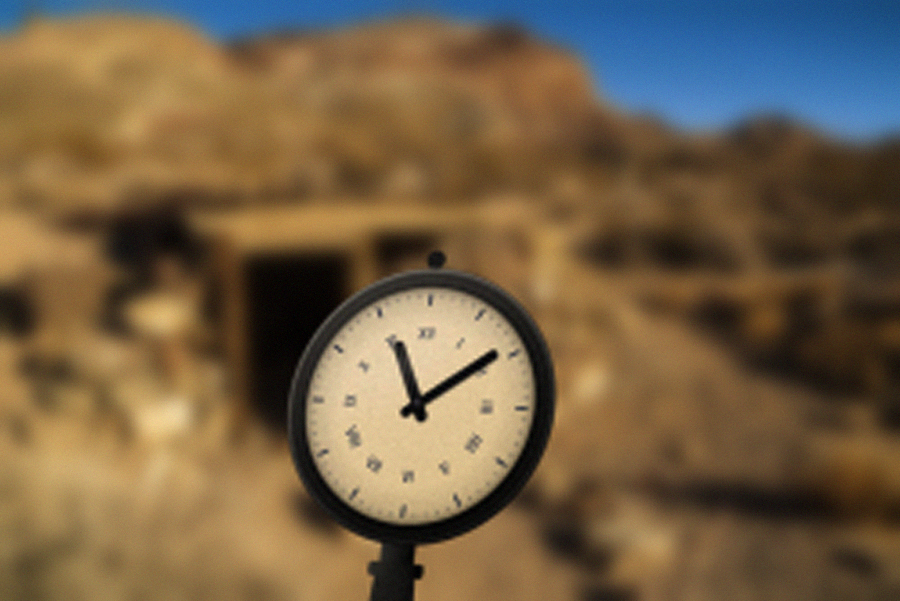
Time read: 11h09
